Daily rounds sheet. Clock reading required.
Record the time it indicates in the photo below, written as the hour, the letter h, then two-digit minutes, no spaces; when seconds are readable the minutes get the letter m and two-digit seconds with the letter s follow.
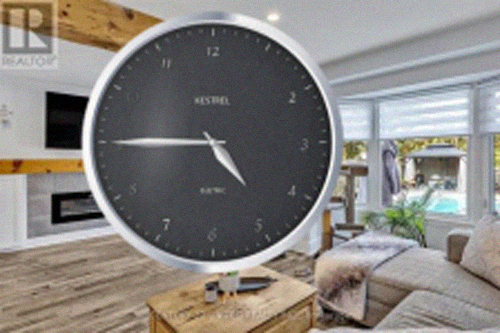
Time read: 4h45
